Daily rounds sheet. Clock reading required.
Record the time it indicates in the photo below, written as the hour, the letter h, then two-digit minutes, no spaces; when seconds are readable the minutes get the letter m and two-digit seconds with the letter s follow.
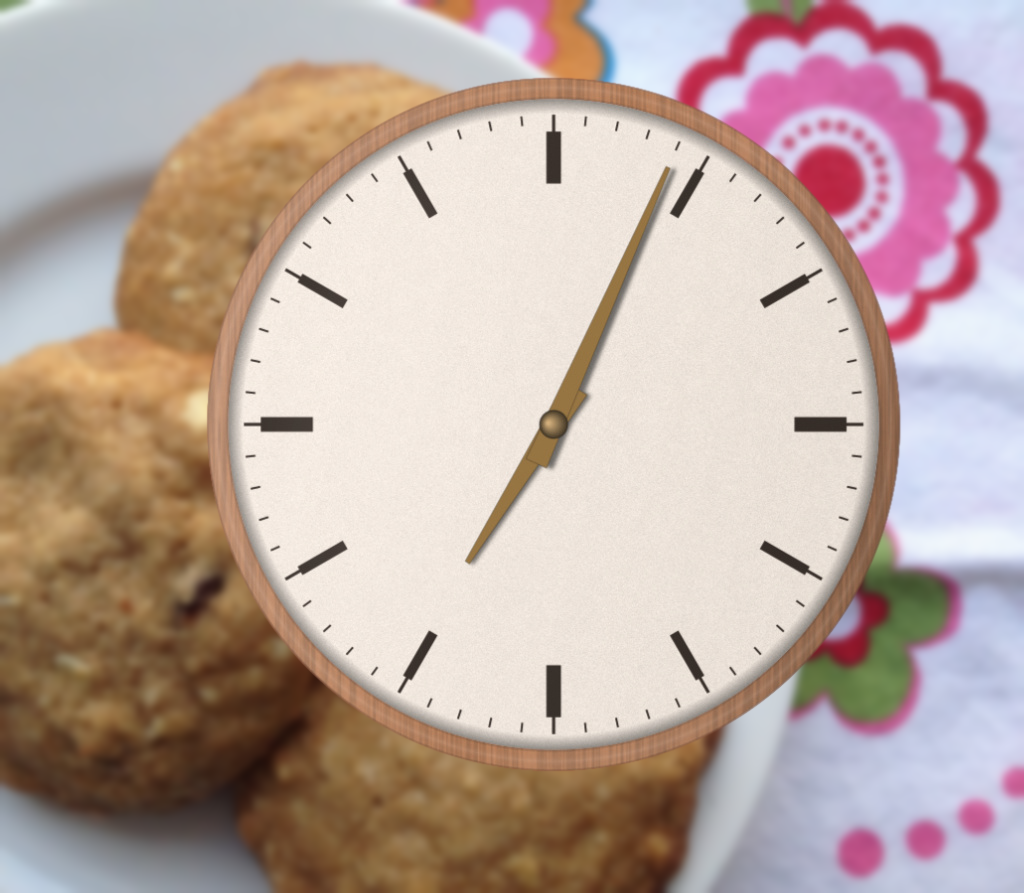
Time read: 7h04
